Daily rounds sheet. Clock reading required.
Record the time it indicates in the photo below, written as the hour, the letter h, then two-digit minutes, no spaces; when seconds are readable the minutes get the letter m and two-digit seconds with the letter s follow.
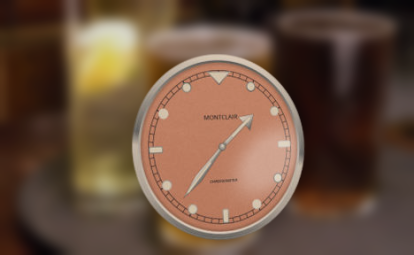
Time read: 1h37
